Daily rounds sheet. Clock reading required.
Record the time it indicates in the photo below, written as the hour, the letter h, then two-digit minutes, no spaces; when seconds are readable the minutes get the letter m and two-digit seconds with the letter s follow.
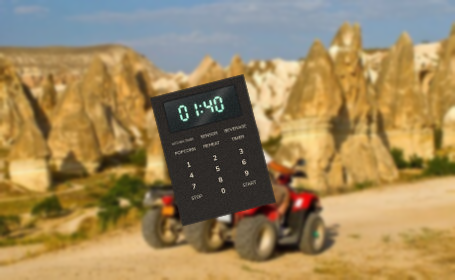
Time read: 1h40
